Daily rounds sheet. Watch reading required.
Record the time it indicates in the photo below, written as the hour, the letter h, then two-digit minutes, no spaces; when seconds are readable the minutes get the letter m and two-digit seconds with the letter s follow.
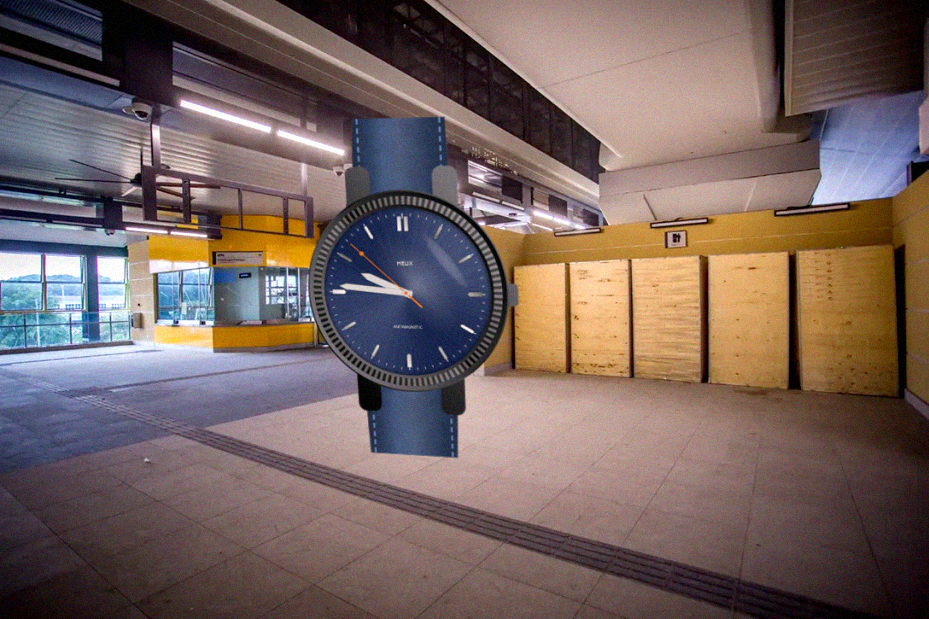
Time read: 9h45m52s
